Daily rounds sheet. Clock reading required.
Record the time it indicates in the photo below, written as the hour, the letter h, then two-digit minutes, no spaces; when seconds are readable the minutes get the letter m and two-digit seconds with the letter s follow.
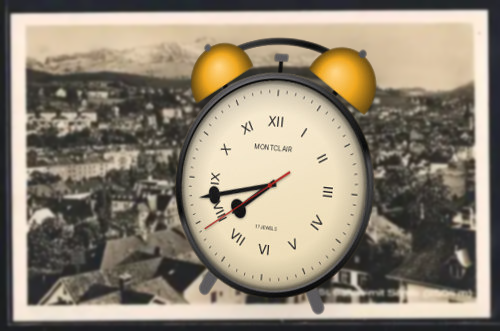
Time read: 7h42m39s
